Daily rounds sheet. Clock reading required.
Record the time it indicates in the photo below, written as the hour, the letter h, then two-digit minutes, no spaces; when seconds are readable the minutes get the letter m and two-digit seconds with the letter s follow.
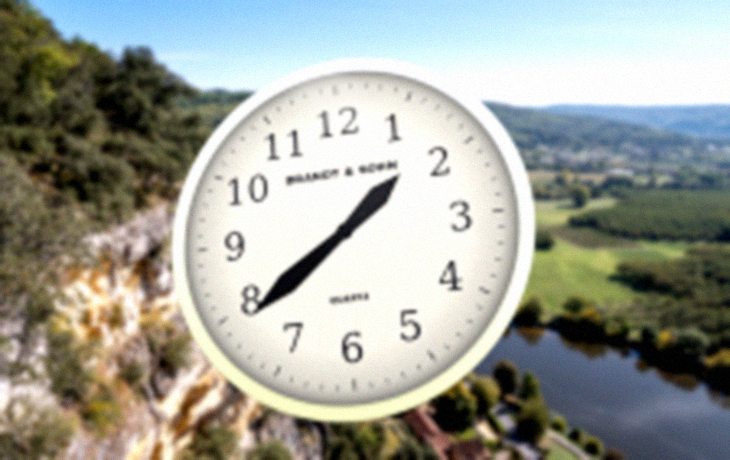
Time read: 1h39
